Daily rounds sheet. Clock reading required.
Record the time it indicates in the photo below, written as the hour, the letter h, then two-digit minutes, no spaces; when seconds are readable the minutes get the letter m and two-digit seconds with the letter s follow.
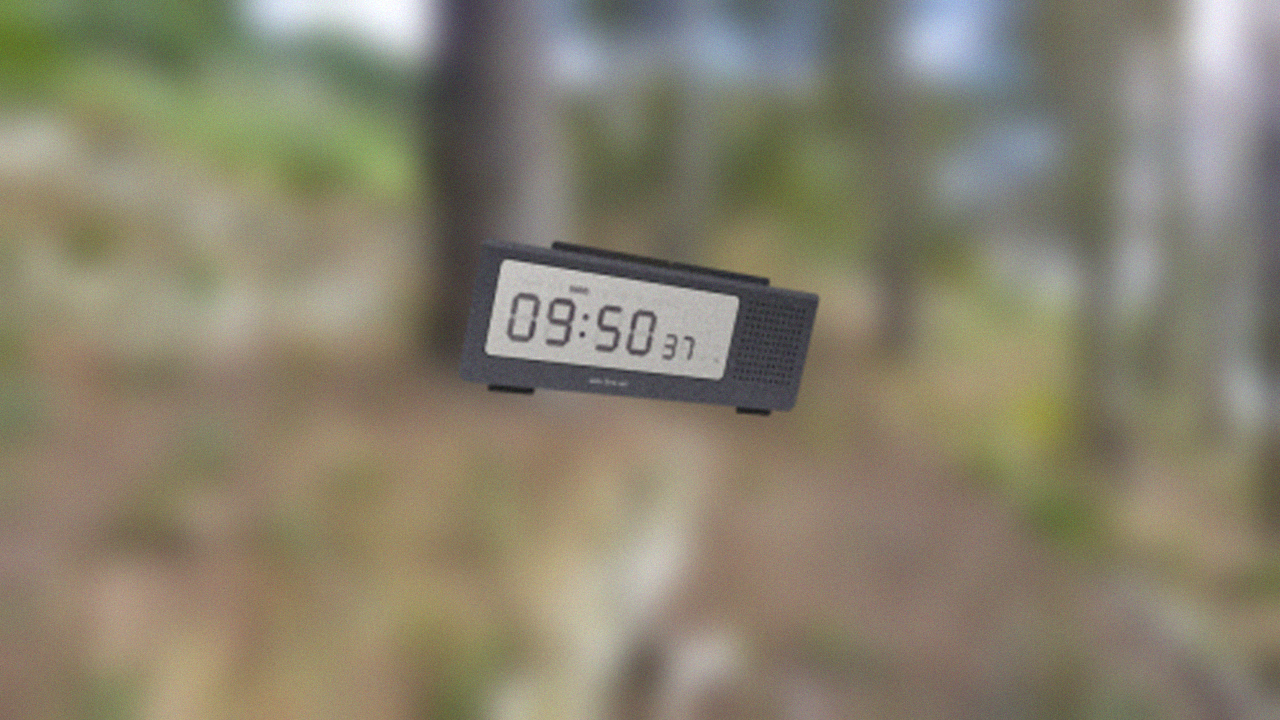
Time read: 9h50m37s
